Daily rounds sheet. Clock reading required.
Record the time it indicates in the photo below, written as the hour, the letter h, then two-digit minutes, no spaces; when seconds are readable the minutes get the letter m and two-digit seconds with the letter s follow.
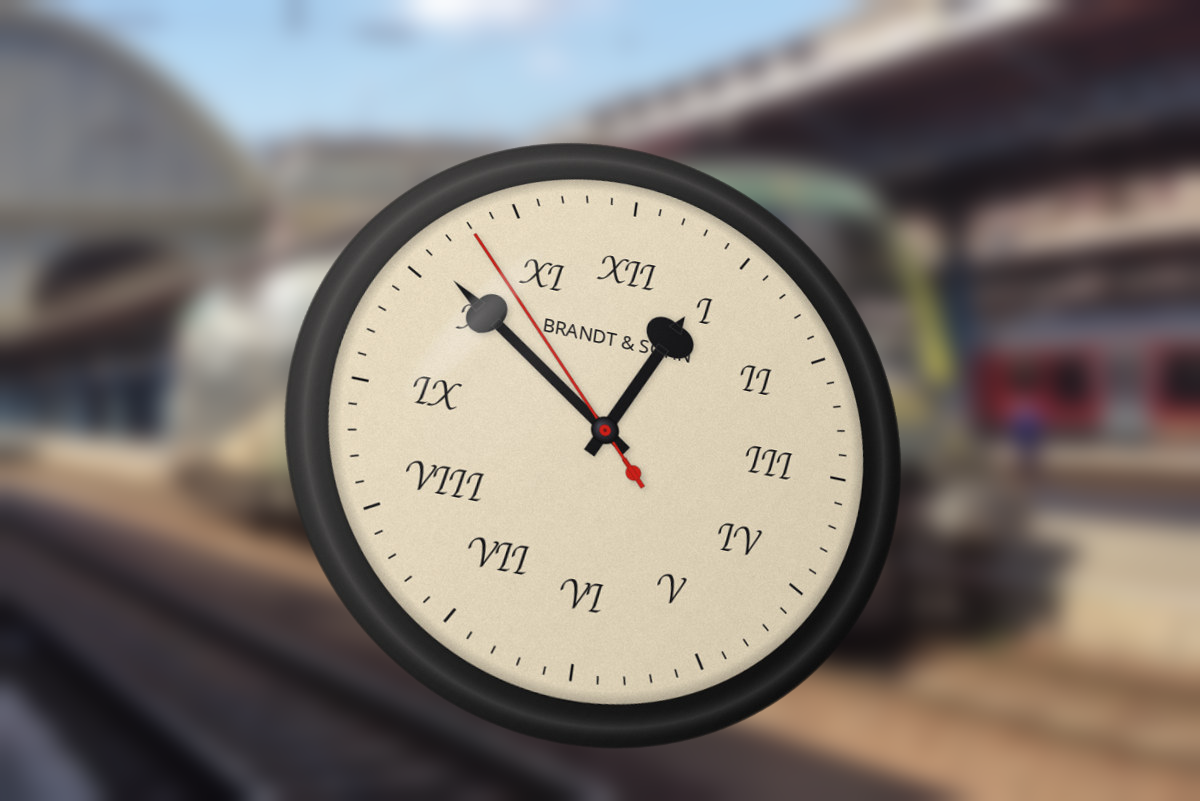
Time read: 12h50m53s
